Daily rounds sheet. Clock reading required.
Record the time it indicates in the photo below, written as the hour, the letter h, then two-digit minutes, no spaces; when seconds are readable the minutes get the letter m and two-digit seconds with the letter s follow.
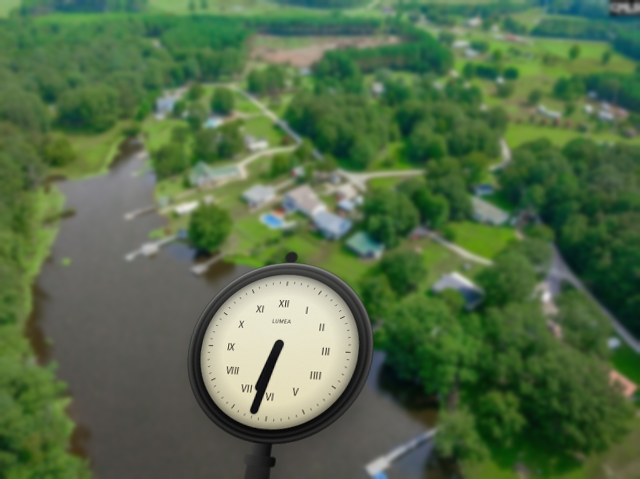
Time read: 6h32
